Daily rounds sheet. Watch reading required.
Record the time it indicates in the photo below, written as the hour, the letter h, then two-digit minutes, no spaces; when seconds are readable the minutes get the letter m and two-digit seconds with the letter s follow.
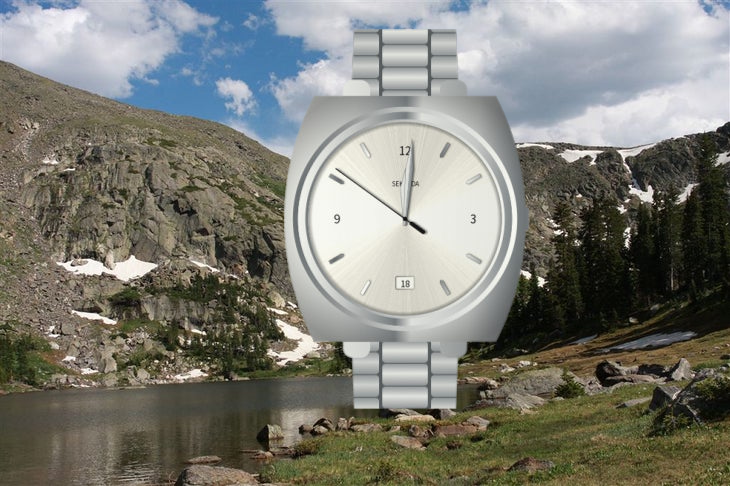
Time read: 12h00m51s
